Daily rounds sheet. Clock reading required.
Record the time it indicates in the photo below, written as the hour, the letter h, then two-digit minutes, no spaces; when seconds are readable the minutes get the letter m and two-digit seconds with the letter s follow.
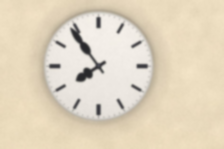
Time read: 7h54
